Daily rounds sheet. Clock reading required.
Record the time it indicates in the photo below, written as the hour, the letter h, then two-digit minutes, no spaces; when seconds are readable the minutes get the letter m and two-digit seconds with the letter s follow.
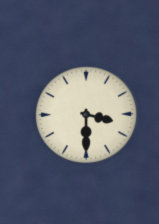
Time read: 3h30
